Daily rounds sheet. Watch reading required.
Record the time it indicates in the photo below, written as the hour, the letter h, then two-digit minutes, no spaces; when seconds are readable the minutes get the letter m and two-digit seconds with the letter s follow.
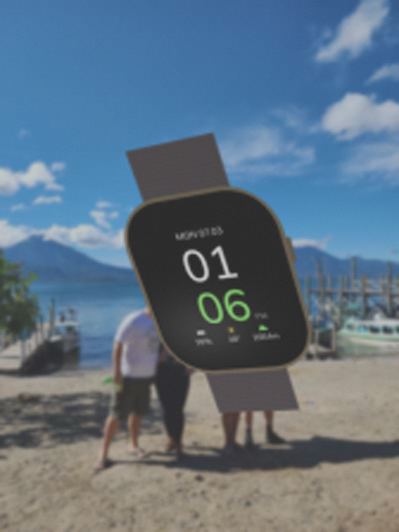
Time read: 1h06
